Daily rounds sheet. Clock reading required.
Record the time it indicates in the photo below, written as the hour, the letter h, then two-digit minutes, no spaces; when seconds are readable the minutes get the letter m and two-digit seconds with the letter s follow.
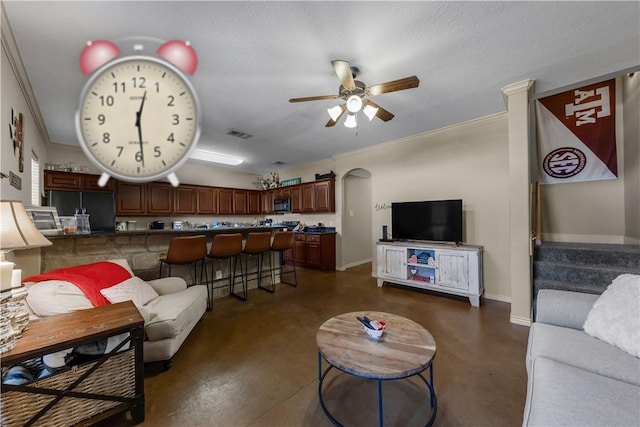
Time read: 12h29
